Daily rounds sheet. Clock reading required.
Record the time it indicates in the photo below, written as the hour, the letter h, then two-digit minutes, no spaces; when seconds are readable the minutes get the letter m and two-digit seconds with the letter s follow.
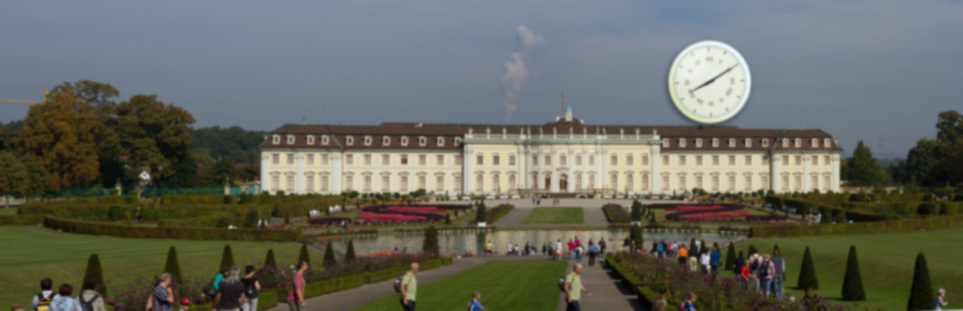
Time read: 8h10
